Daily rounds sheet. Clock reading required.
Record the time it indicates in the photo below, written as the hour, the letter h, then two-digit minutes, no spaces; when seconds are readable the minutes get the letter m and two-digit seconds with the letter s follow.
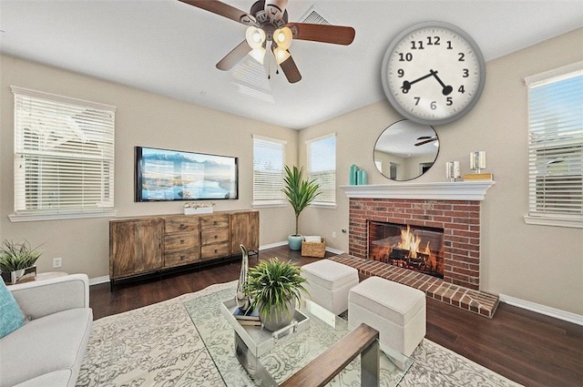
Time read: 4h41
